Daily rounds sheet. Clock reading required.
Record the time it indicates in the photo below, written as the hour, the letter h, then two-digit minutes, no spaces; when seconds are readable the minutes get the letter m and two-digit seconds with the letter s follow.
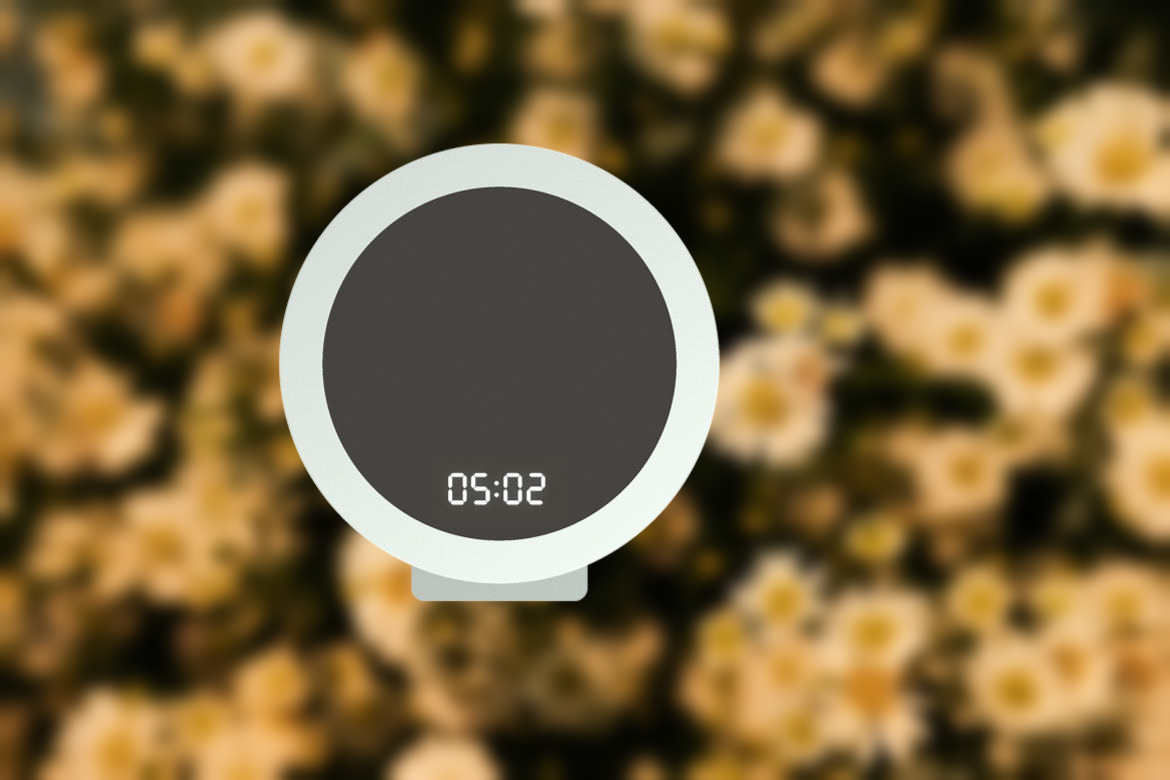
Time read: 5h02
